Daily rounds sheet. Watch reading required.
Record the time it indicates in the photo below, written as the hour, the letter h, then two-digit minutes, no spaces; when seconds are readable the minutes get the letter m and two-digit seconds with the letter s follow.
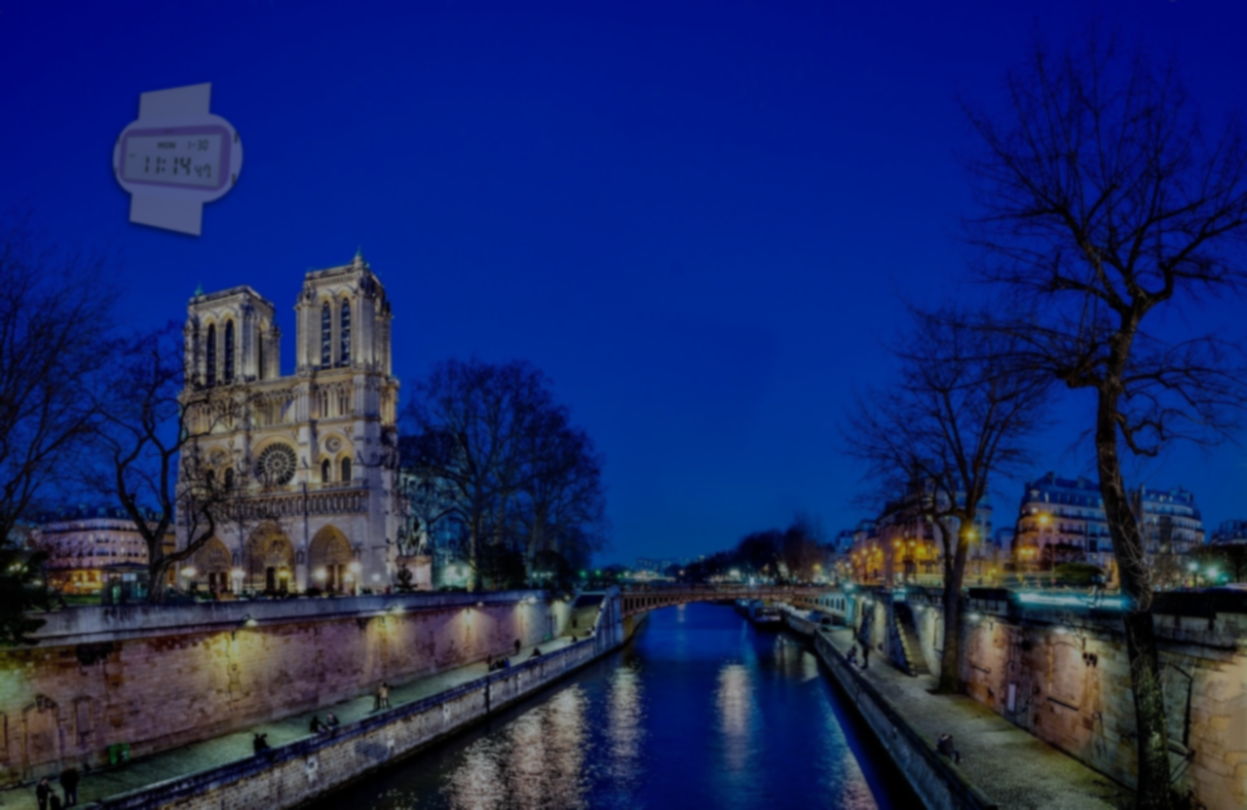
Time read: 11h14m47s
